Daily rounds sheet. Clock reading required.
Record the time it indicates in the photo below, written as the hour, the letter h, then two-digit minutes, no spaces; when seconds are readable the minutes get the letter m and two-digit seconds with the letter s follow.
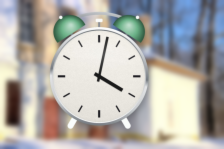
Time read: 4h02
